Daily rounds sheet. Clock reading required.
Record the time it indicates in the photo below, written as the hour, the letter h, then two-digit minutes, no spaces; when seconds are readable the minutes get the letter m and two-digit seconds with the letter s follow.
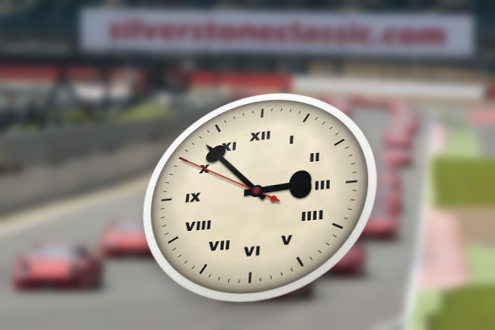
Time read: 2h52m50s
